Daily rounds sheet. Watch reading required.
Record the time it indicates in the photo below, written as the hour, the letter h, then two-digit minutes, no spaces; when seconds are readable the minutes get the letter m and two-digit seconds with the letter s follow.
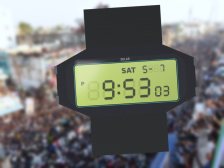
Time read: 9h53m03s
